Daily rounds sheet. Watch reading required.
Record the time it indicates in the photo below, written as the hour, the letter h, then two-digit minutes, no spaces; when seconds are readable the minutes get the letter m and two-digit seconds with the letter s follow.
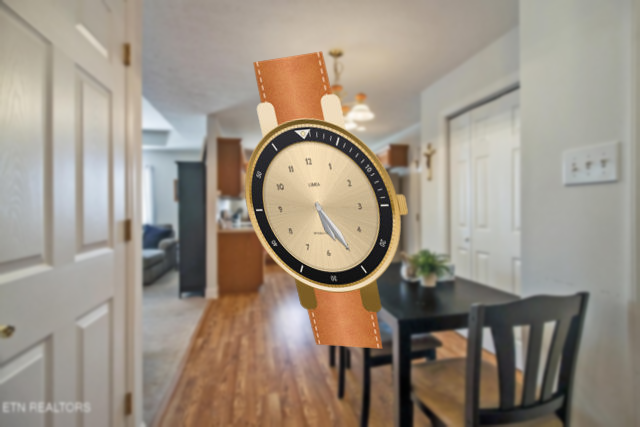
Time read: 5h25
